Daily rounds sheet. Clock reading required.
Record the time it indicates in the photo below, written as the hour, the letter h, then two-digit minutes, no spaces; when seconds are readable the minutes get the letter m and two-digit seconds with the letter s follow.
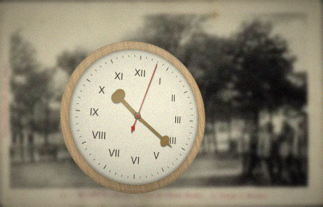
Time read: 10h21m03s
